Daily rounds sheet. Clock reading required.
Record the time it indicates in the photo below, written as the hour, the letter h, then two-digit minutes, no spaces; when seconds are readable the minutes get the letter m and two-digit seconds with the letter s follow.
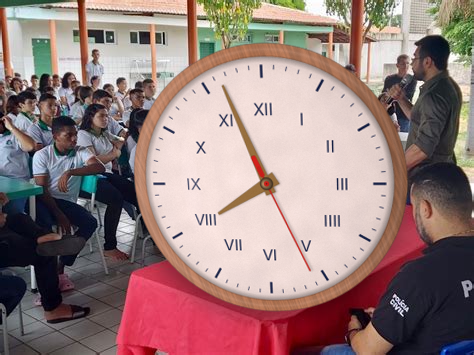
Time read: 7h56m26s
